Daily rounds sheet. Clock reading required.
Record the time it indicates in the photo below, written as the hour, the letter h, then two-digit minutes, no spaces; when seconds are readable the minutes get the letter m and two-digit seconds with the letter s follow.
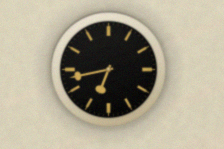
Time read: 6h43
